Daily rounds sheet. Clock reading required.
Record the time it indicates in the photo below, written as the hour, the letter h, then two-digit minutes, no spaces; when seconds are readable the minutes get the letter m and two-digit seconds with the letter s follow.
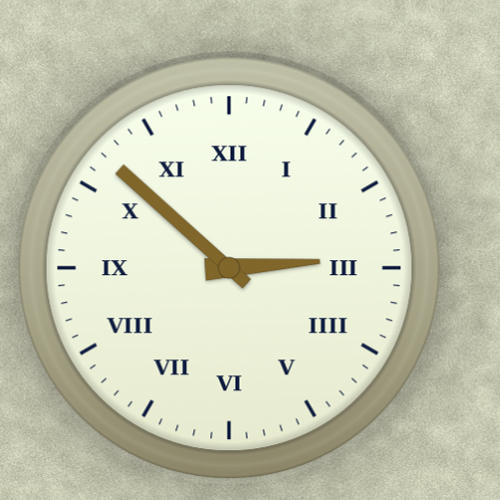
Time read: 2h52
